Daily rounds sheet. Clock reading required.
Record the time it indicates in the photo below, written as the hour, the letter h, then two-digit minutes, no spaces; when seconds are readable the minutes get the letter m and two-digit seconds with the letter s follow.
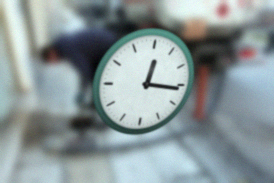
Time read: 12h16
